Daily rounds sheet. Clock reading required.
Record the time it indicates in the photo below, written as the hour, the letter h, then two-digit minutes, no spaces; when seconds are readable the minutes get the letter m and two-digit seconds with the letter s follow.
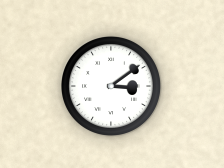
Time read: 3h09
